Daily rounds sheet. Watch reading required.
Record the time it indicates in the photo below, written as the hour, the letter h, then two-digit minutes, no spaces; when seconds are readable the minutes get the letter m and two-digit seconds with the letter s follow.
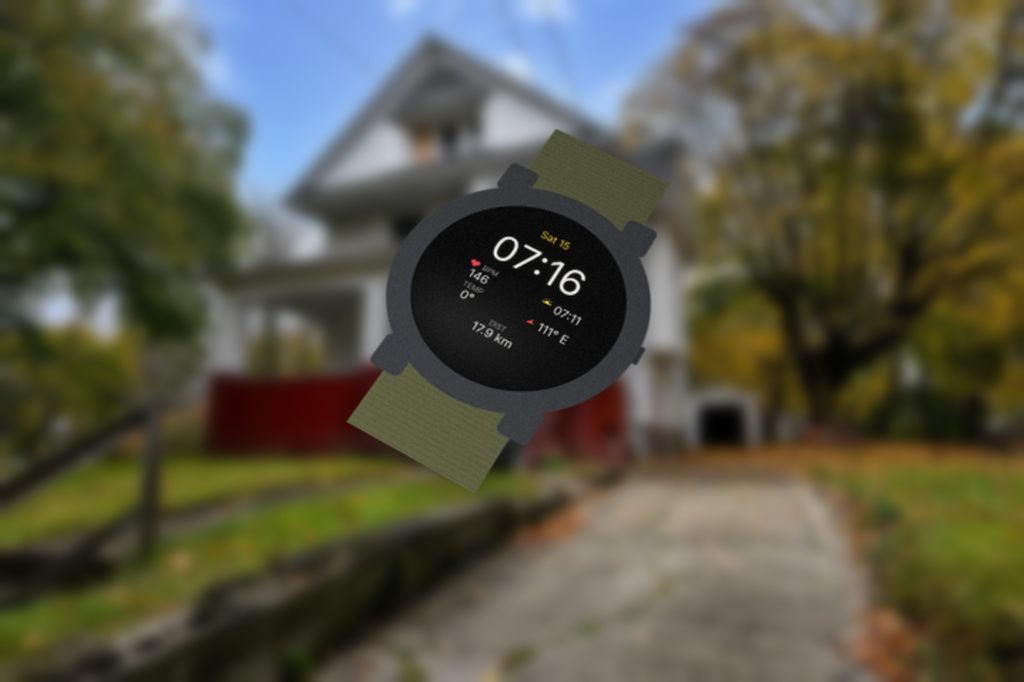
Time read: 7h16
